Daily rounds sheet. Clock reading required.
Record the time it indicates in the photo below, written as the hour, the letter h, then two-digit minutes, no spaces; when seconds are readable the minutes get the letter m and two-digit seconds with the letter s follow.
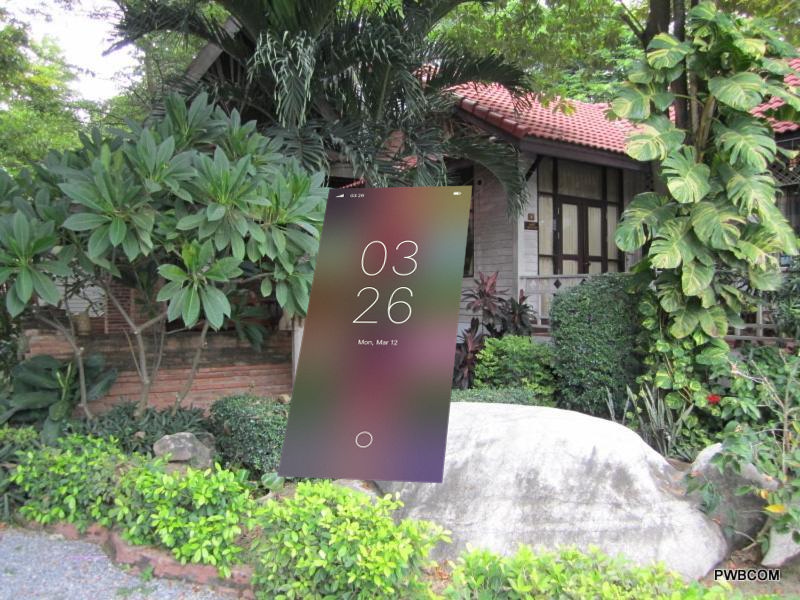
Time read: 3h26
